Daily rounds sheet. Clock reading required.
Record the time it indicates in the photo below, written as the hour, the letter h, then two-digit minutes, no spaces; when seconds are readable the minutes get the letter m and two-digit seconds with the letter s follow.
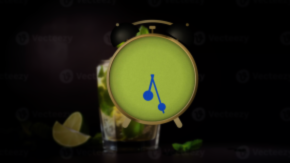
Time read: 6h27
